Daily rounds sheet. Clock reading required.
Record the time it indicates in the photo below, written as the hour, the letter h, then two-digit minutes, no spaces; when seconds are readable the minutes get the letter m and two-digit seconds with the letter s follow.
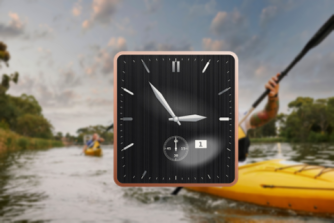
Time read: 2h54
